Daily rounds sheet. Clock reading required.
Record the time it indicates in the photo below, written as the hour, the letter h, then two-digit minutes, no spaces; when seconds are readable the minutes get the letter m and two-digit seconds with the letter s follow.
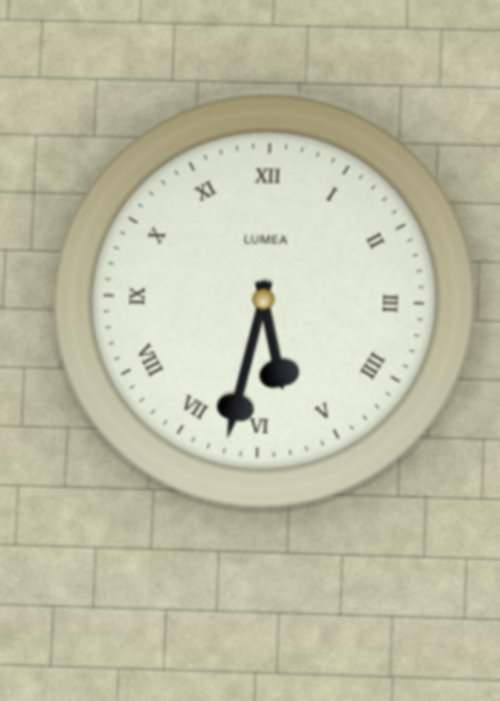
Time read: 5h32
